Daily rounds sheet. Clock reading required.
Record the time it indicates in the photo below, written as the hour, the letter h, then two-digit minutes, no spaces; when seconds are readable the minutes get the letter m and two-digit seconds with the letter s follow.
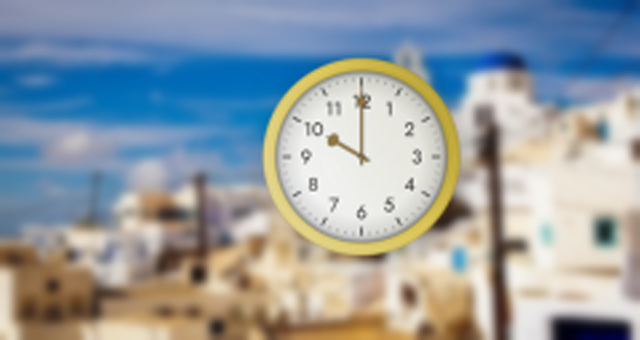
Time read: 10h00
